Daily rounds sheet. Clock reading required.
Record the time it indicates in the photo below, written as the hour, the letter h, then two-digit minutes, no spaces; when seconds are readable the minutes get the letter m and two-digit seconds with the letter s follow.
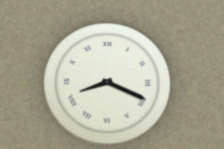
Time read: 8h19
